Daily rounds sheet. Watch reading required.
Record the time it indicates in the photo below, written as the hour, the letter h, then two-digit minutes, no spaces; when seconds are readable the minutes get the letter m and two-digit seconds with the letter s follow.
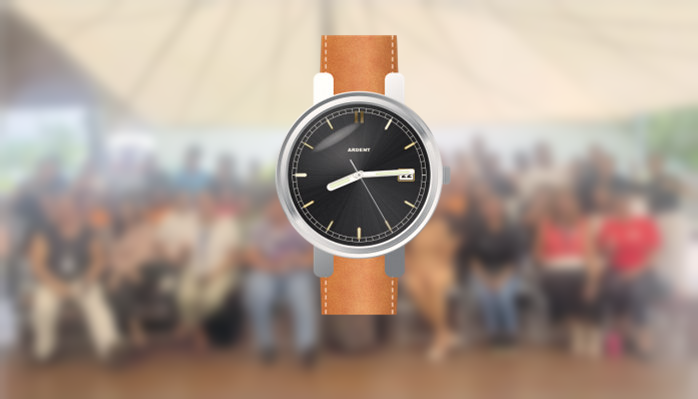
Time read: 8h14m25s
